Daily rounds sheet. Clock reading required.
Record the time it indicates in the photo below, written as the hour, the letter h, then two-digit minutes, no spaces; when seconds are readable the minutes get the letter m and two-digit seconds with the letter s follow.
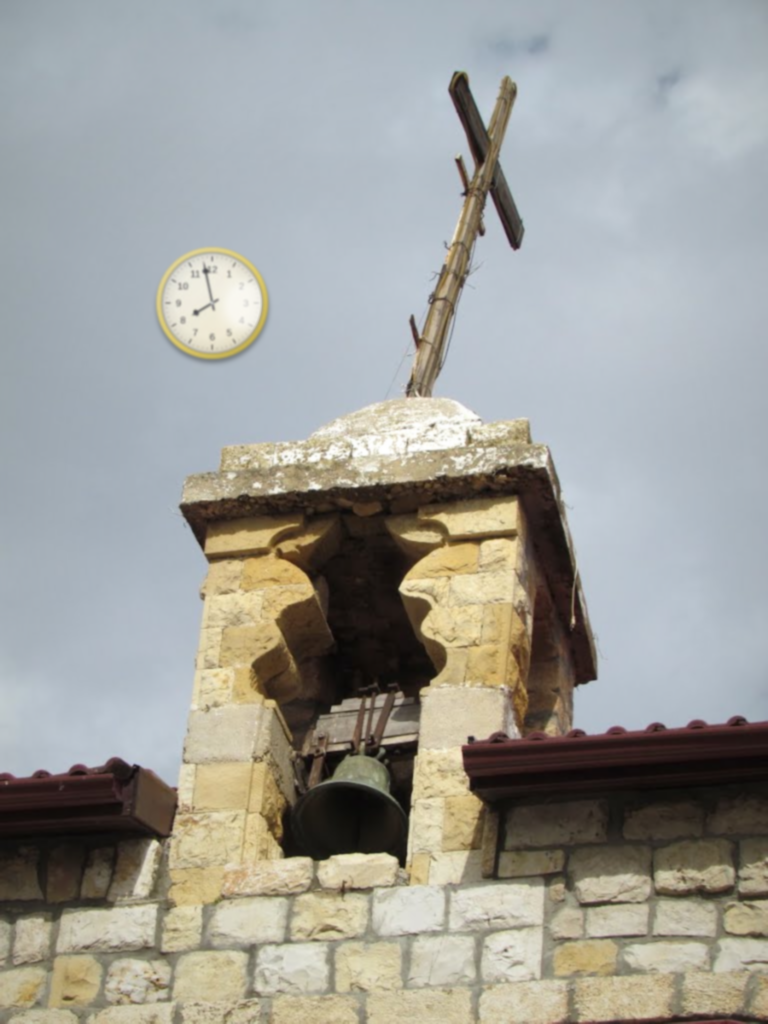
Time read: 7h58
